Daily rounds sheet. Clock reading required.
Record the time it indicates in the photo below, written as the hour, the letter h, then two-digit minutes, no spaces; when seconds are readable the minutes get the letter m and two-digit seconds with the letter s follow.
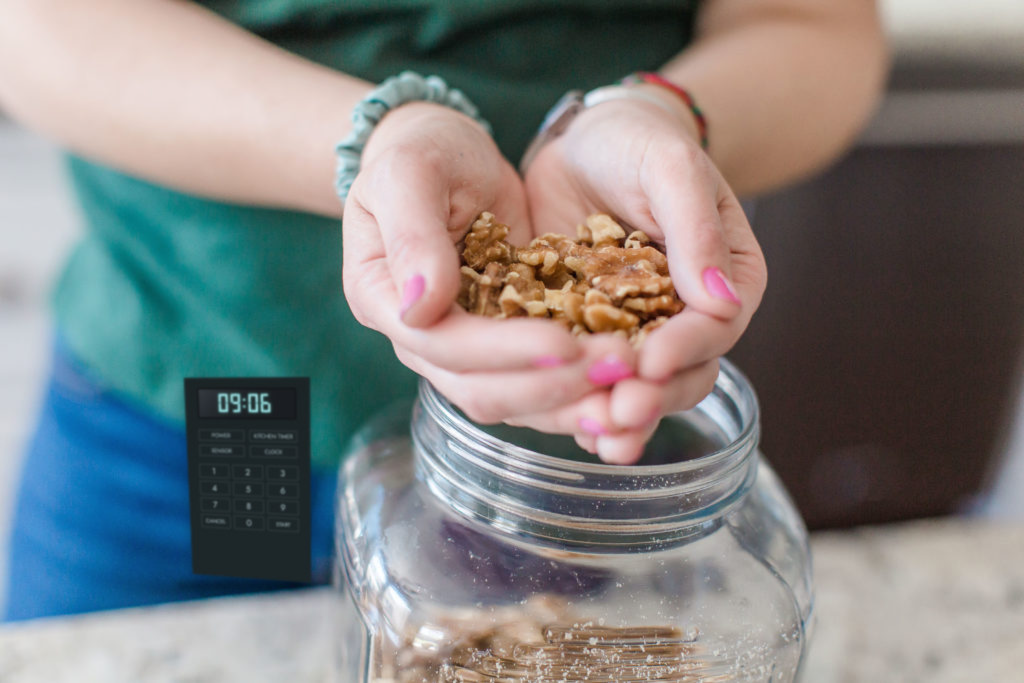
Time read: 9h06
